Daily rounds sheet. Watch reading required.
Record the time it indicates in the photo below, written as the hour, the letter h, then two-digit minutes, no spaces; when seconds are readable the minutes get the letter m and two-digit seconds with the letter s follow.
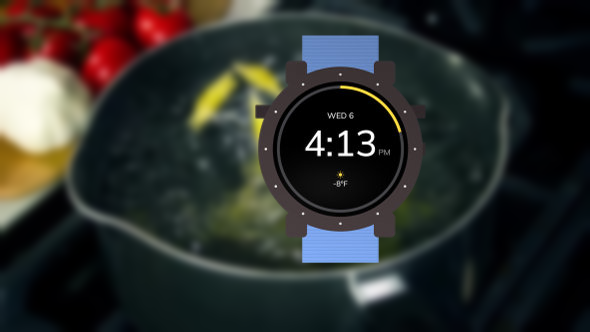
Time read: 4h13
